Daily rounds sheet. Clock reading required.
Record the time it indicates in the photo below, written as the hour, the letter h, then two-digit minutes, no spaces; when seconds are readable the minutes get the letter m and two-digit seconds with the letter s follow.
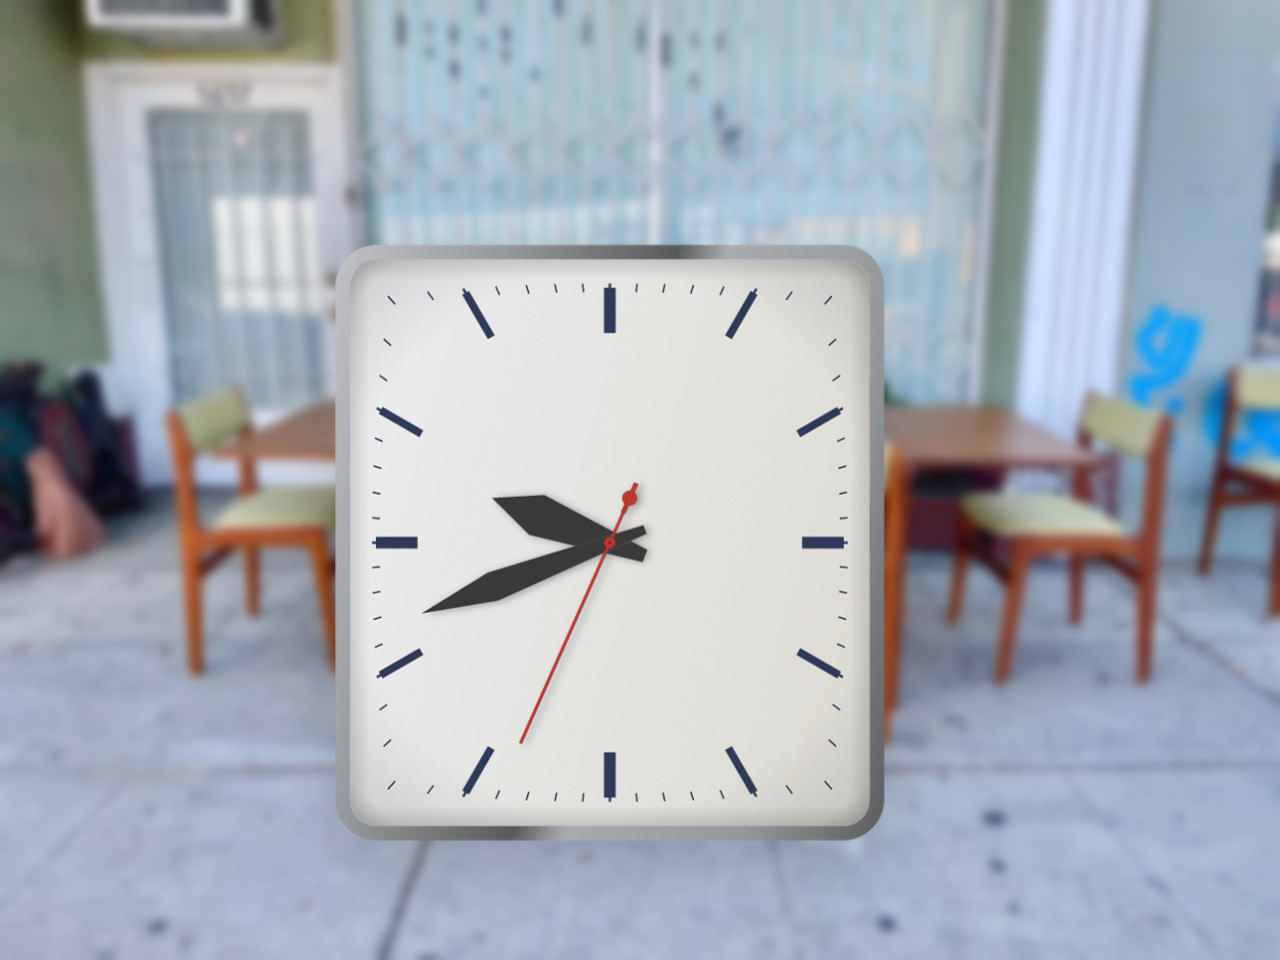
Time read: 9h41m34s
